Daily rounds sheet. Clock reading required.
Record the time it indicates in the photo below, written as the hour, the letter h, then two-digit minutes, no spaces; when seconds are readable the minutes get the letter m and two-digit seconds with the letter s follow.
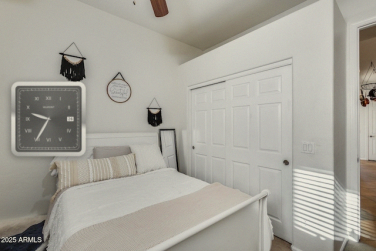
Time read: 9h35
